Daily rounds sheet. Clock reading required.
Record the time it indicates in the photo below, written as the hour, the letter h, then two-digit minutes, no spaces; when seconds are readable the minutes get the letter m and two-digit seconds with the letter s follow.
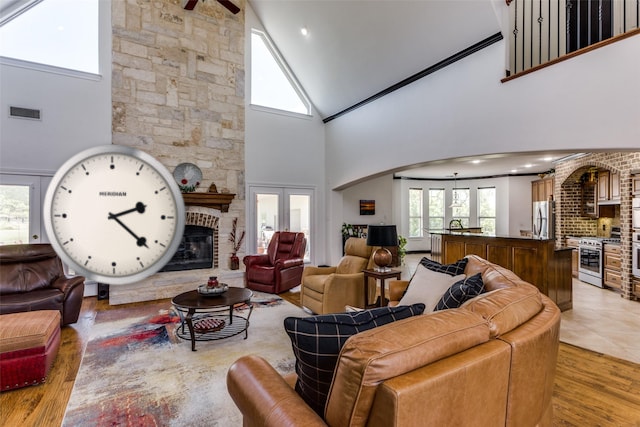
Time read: 2h22
